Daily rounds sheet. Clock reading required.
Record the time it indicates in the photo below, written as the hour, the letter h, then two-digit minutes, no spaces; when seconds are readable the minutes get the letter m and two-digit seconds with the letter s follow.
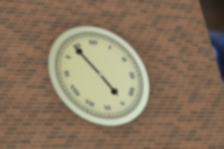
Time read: 4h54
